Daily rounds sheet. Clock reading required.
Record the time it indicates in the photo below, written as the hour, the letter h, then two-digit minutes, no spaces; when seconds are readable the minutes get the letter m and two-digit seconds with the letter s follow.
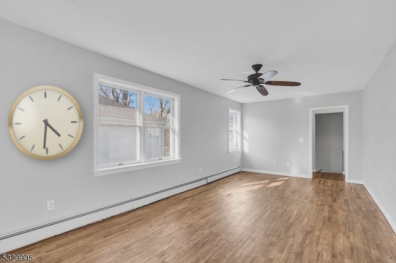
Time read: 4h31
